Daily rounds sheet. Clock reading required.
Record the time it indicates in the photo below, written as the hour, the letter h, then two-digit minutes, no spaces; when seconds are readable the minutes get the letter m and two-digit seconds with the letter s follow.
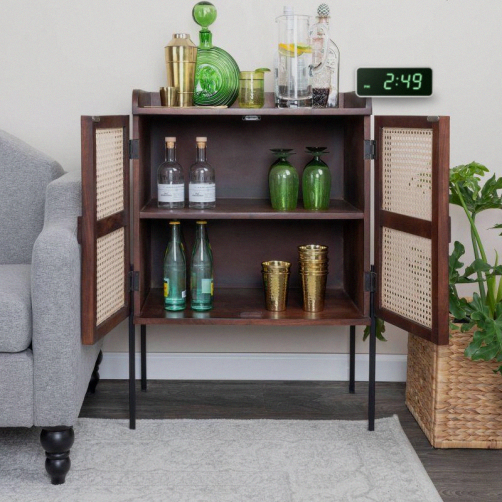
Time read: 2h49
